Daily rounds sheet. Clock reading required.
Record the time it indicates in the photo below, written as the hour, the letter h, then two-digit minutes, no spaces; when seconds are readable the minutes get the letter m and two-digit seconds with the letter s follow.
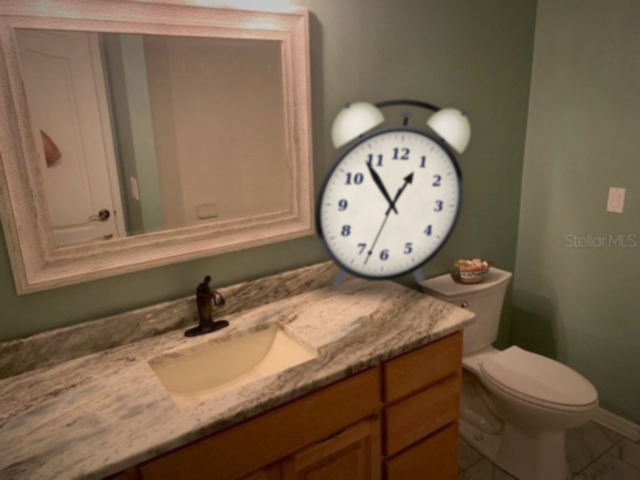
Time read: 12h53m33s
